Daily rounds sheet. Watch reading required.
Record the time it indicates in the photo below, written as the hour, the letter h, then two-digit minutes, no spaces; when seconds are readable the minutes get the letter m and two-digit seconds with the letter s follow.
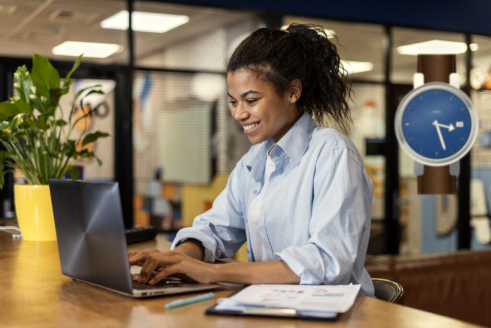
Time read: 3h27
